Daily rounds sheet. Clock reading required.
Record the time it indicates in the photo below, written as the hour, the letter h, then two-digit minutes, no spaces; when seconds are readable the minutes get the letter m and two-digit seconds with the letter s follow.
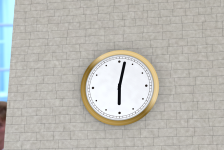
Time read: 6h02
